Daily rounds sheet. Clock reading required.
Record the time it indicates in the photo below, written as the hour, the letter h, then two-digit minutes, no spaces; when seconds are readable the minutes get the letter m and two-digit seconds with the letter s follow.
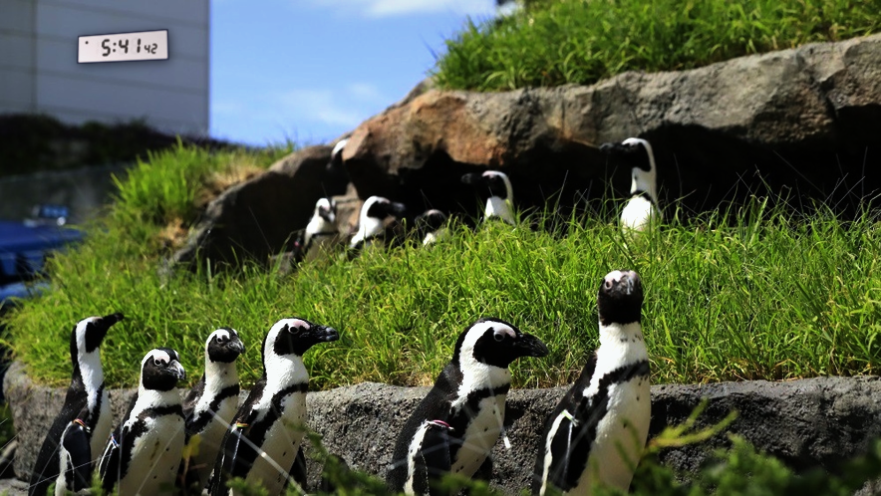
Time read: 5h41m42s
